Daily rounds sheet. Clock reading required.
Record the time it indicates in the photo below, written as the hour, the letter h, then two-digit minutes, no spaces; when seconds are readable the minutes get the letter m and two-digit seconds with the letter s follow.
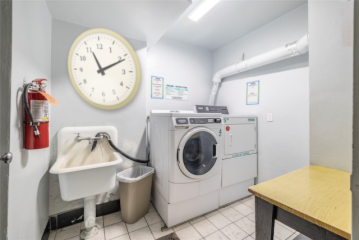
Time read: 11h11
